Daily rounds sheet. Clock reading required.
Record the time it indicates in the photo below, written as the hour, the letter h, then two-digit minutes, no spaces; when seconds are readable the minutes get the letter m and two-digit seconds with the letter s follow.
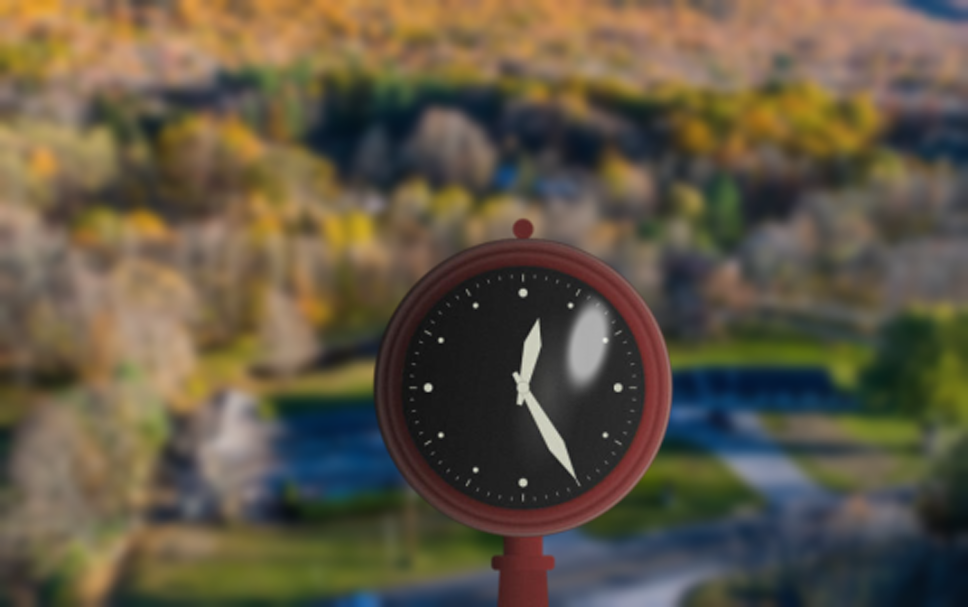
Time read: 12h25
